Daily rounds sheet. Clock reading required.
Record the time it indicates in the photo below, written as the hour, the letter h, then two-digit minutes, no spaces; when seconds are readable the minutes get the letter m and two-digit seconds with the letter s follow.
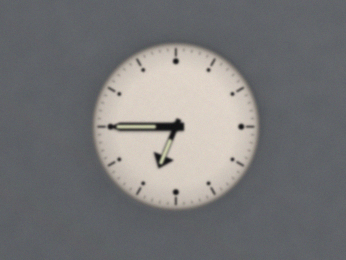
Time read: 6h45
